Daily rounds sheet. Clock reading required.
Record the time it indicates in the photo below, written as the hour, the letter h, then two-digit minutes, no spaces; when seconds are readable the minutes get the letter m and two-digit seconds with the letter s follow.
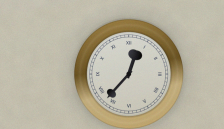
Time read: 12h37
